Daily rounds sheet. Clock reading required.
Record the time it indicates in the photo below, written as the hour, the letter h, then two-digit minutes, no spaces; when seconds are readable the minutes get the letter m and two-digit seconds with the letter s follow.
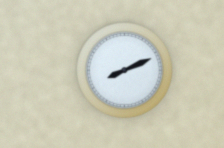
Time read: 8h11
